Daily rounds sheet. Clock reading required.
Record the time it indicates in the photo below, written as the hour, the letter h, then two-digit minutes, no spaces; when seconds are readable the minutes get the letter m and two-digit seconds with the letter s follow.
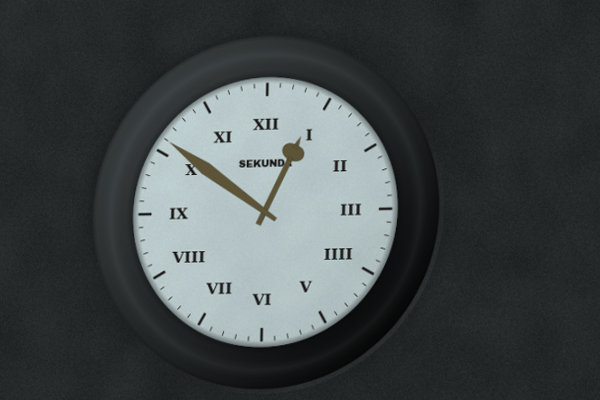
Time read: 12h51
